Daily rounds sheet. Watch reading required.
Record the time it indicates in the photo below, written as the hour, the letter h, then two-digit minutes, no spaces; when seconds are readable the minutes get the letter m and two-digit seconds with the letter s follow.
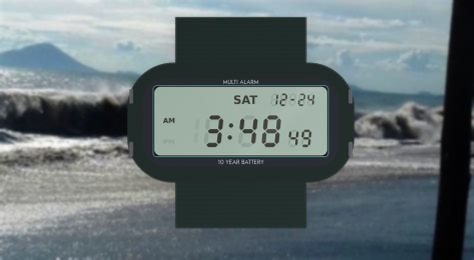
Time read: 3h48m49s
